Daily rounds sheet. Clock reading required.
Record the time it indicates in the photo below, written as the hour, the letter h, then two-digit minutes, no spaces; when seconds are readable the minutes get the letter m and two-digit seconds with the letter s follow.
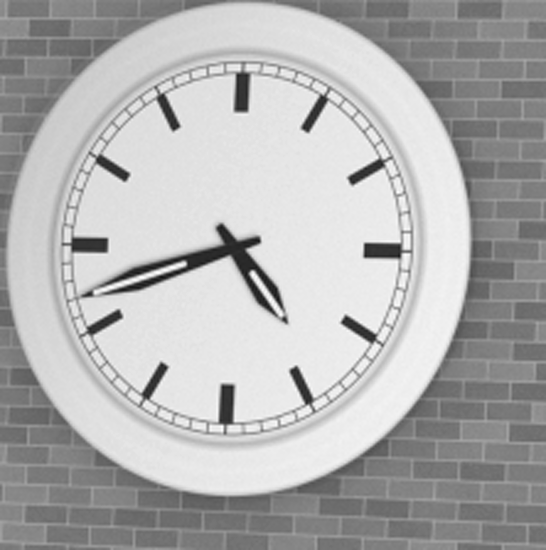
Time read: 4h42
